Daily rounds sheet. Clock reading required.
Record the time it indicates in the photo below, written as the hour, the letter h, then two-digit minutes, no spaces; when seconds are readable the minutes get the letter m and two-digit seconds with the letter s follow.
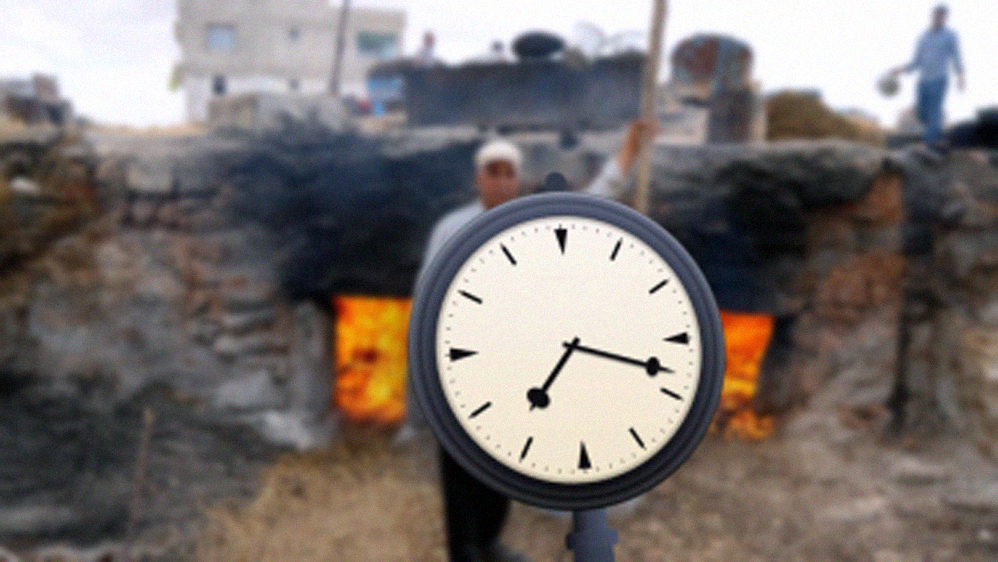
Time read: 7h18
